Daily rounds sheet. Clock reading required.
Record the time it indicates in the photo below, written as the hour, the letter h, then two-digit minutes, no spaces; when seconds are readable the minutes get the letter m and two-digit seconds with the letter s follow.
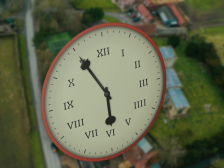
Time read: 5h55
